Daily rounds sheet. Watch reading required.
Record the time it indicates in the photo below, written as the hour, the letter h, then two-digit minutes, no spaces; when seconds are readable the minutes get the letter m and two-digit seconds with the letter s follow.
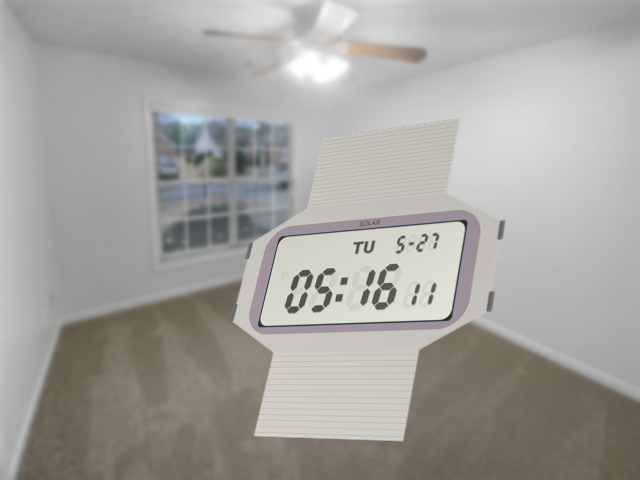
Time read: 5h16m11s
